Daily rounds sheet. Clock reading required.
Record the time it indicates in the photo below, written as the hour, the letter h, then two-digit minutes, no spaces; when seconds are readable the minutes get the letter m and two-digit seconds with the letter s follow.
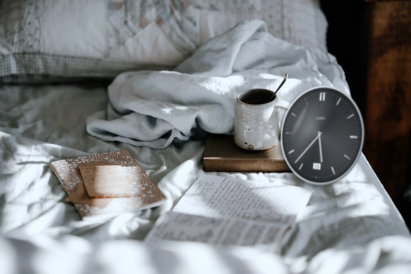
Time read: 5h37
